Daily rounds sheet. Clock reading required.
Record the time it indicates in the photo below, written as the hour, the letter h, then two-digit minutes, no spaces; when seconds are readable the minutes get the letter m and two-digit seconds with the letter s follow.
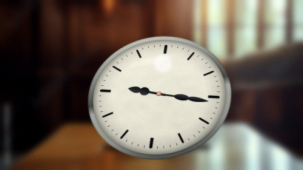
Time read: 9h16
